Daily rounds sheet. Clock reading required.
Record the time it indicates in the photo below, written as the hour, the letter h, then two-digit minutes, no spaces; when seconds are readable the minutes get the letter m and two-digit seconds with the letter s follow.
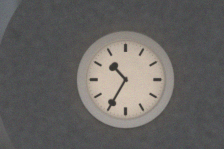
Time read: 10h35
